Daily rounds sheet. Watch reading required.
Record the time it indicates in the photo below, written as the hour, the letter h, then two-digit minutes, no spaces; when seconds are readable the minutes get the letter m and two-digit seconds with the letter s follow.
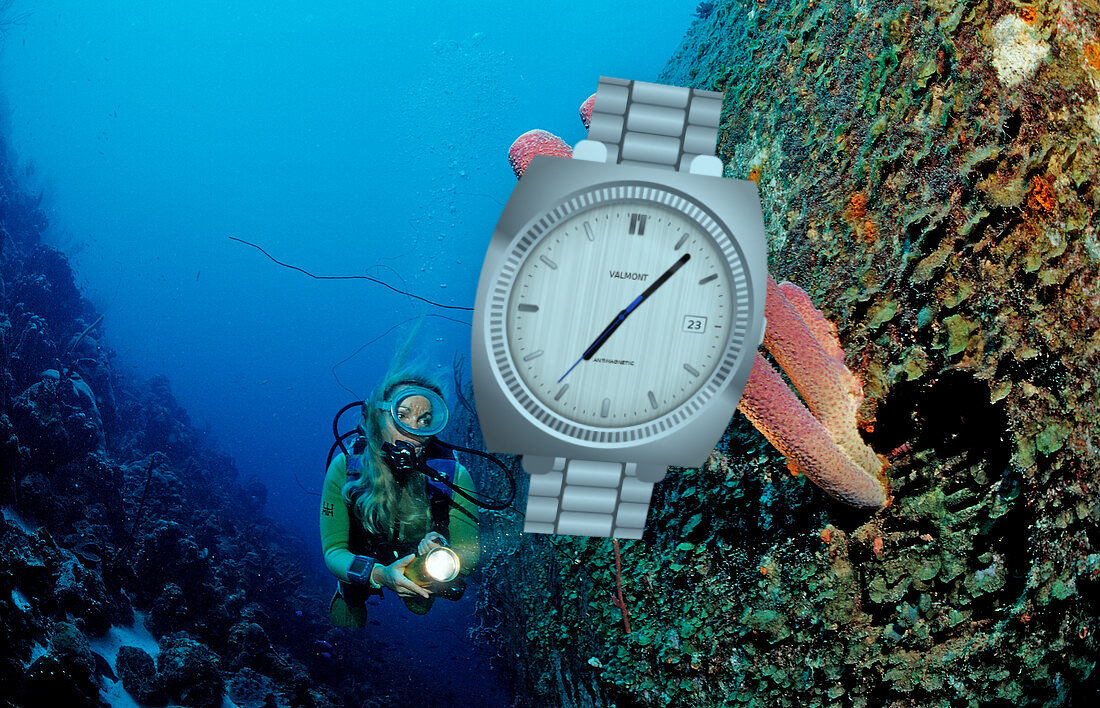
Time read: 7h06m36s
